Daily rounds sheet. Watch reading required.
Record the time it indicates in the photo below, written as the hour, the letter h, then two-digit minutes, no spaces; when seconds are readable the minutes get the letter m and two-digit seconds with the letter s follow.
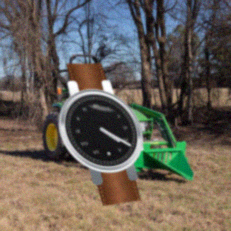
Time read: 4h21
